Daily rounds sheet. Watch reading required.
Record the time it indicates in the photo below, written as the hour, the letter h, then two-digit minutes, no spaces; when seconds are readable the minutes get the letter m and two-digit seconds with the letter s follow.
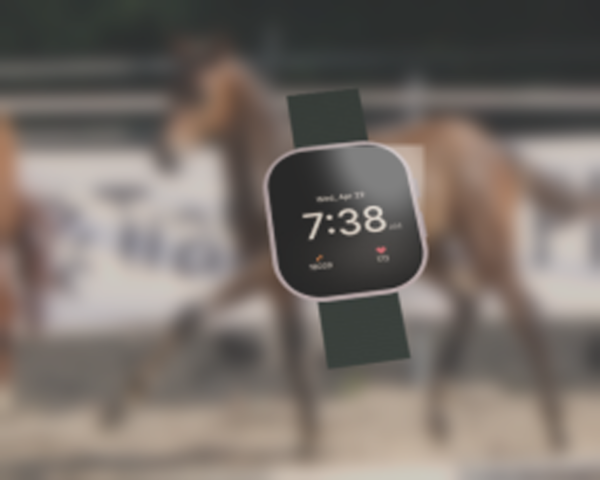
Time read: 7h38
